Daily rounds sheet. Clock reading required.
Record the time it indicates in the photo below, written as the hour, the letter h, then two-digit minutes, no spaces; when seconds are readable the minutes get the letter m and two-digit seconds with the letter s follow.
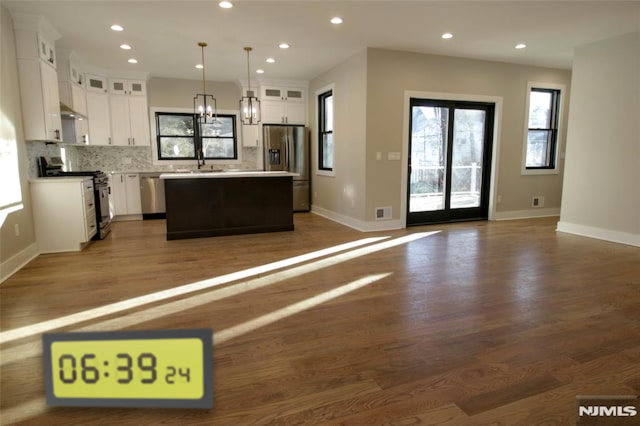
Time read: 6h39m24s
